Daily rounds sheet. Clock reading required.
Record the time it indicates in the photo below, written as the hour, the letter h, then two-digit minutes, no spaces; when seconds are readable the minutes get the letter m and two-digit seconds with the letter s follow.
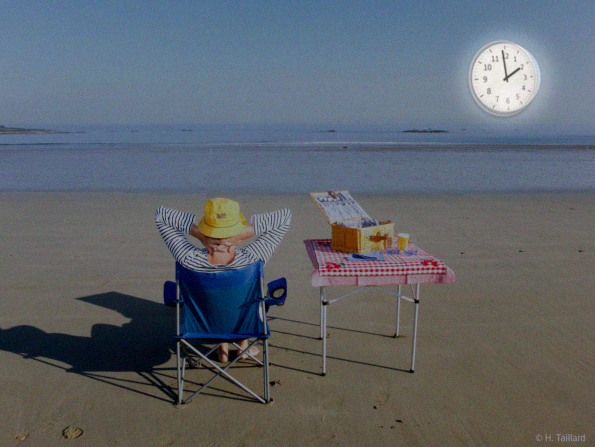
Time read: 1h59
